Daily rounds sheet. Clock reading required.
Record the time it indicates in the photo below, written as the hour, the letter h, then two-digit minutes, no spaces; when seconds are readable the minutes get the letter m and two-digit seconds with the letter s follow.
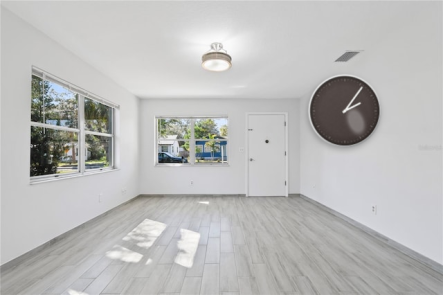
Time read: 2h06
